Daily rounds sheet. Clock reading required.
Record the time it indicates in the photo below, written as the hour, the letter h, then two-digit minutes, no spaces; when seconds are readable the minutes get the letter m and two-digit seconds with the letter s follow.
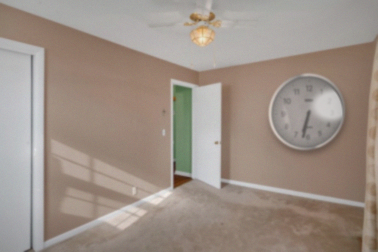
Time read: 6h32
